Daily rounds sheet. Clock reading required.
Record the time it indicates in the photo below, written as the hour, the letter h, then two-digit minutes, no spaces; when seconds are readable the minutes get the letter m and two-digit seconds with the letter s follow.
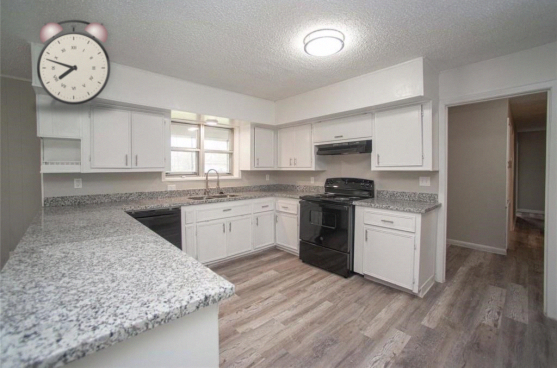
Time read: 7h48
